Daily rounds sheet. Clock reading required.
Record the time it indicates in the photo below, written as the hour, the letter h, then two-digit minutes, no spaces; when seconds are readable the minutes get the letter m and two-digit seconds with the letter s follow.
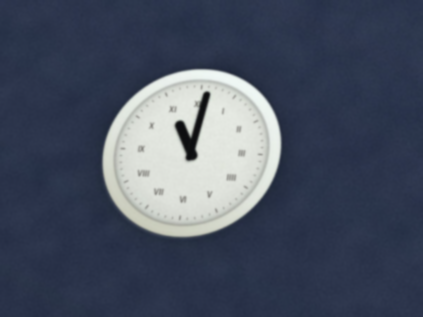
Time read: 11h01
